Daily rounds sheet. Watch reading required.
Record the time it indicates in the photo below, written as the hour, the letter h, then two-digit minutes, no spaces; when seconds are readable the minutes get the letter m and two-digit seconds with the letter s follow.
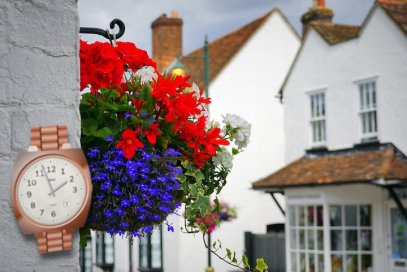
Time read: 1h57
